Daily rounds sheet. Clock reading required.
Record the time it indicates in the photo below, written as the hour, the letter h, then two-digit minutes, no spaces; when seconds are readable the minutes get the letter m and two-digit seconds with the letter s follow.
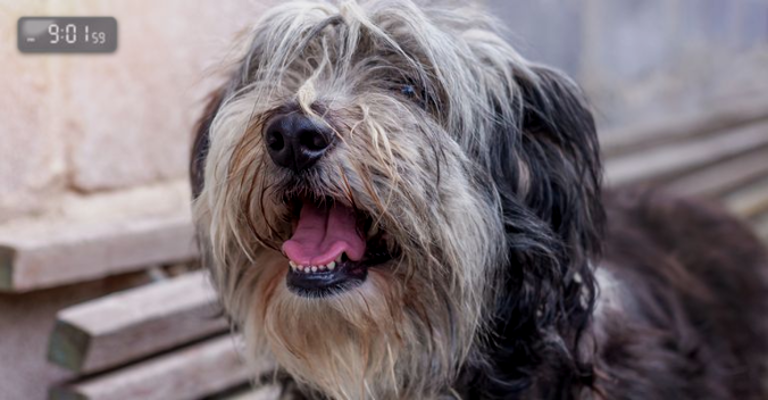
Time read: 9h01m59s
